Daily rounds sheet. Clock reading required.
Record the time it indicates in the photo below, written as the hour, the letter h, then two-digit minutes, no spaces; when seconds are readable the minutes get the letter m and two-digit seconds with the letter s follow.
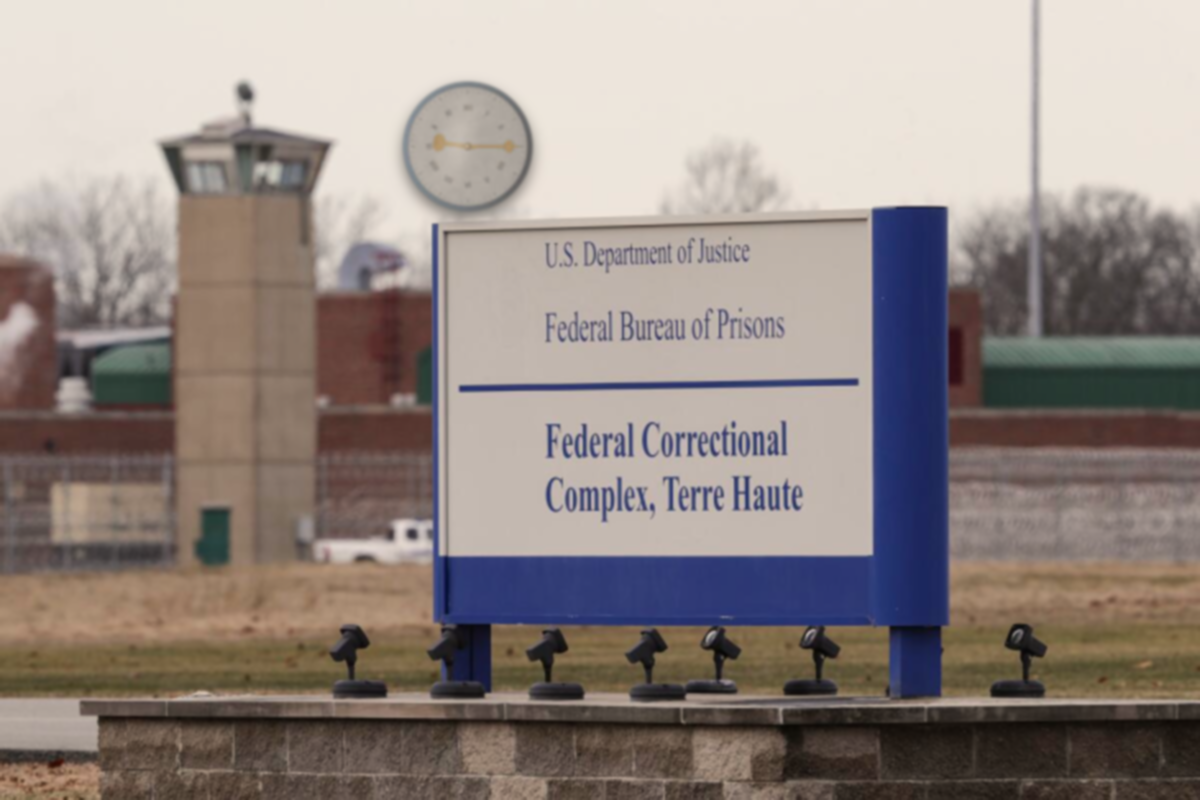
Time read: 9h15
